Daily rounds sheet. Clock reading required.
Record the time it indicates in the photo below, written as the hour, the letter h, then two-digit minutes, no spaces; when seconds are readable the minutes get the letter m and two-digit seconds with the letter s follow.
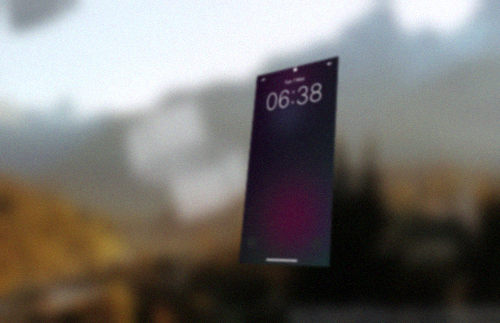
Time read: 6h38
